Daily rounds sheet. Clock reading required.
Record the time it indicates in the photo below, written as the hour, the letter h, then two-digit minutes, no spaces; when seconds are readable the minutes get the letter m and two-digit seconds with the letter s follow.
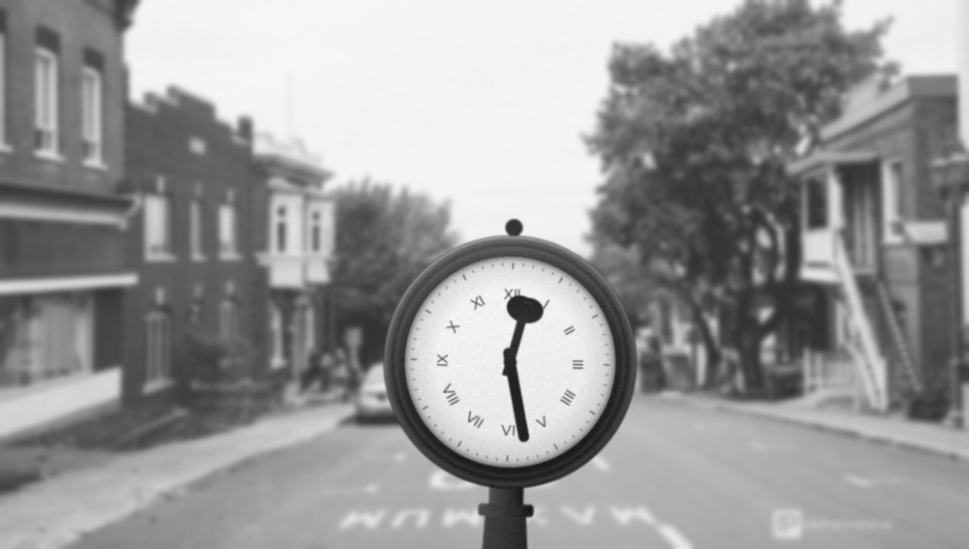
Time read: 12h28
